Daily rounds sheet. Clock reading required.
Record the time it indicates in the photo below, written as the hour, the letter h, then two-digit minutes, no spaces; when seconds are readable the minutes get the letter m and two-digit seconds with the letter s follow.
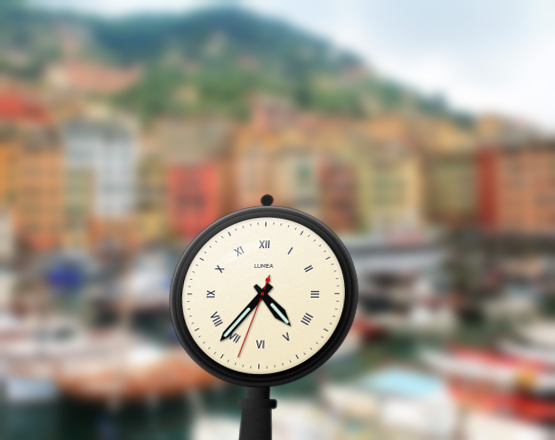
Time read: 4h36m33s
